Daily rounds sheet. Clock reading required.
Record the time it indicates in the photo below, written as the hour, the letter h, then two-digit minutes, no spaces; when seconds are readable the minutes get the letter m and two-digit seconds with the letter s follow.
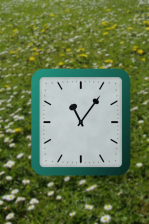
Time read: 11h06
